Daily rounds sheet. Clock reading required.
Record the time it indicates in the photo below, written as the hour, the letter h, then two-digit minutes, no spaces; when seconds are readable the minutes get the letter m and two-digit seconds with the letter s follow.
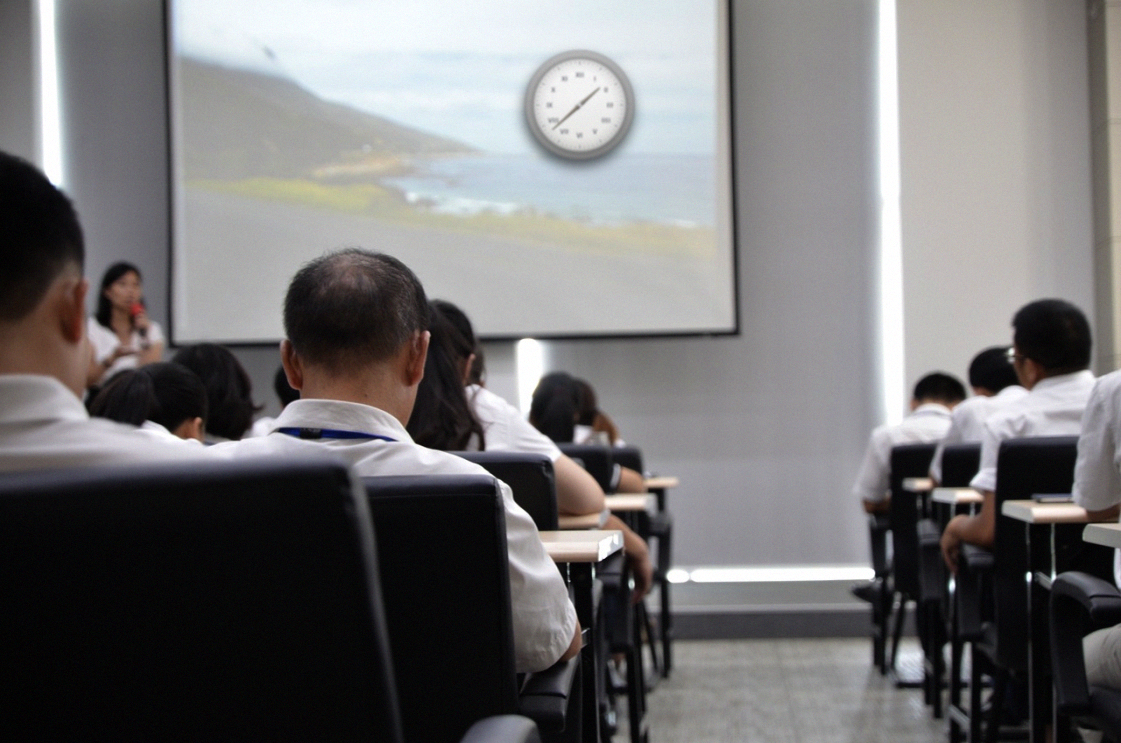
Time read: 1h38
